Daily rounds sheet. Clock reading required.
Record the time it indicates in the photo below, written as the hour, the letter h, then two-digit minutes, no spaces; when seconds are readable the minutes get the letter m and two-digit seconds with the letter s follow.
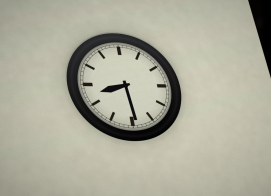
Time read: 8h29
